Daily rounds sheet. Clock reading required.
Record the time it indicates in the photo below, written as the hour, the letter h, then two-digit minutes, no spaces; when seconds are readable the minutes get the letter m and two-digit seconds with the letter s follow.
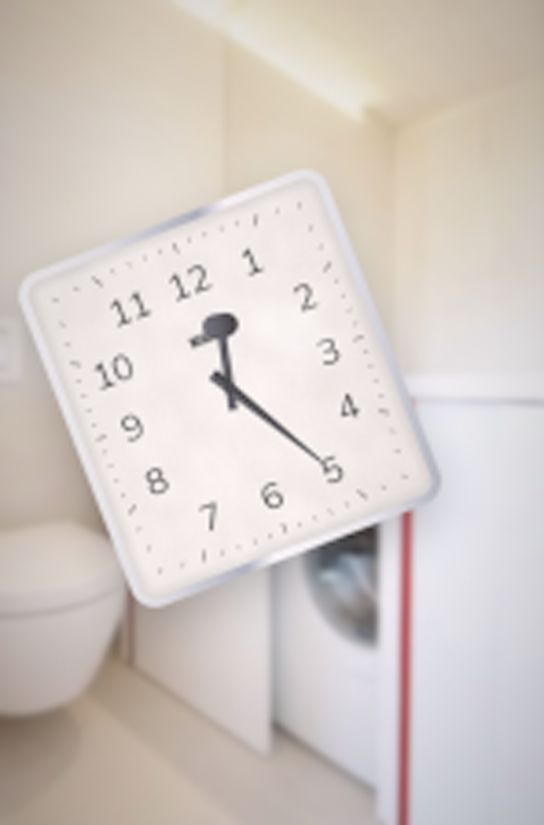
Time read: 12h25
